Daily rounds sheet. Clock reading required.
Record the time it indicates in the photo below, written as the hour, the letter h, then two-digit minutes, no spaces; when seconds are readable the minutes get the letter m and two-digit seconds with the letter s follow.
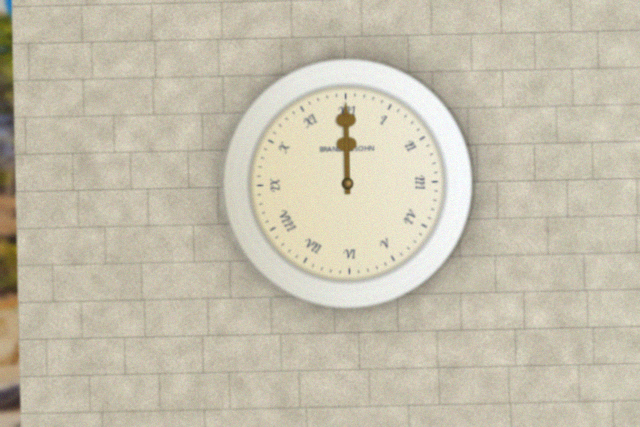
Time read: 12h00
